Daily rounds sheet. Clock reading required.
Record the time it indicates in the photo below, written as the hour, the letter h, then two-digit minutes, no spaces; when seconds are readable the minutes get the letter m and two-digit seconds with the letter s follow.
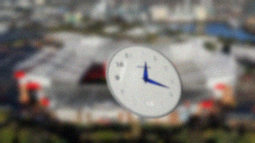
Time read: 12h18
